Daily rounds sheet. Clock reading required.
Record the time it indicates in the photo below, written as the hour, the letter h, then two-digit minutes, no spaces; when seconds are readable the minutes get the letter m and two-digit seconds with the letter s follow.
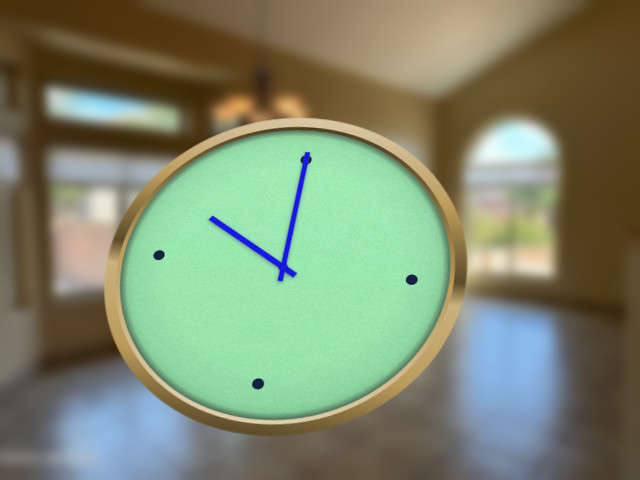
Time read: 10h00
